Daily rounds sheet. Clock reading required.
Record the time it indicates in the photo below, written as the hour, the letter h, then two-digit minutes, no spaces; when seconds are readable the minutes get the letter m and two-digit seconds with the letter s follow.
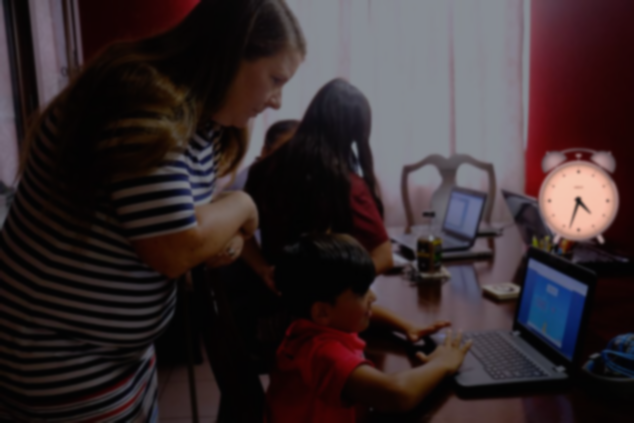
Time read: 4h33
